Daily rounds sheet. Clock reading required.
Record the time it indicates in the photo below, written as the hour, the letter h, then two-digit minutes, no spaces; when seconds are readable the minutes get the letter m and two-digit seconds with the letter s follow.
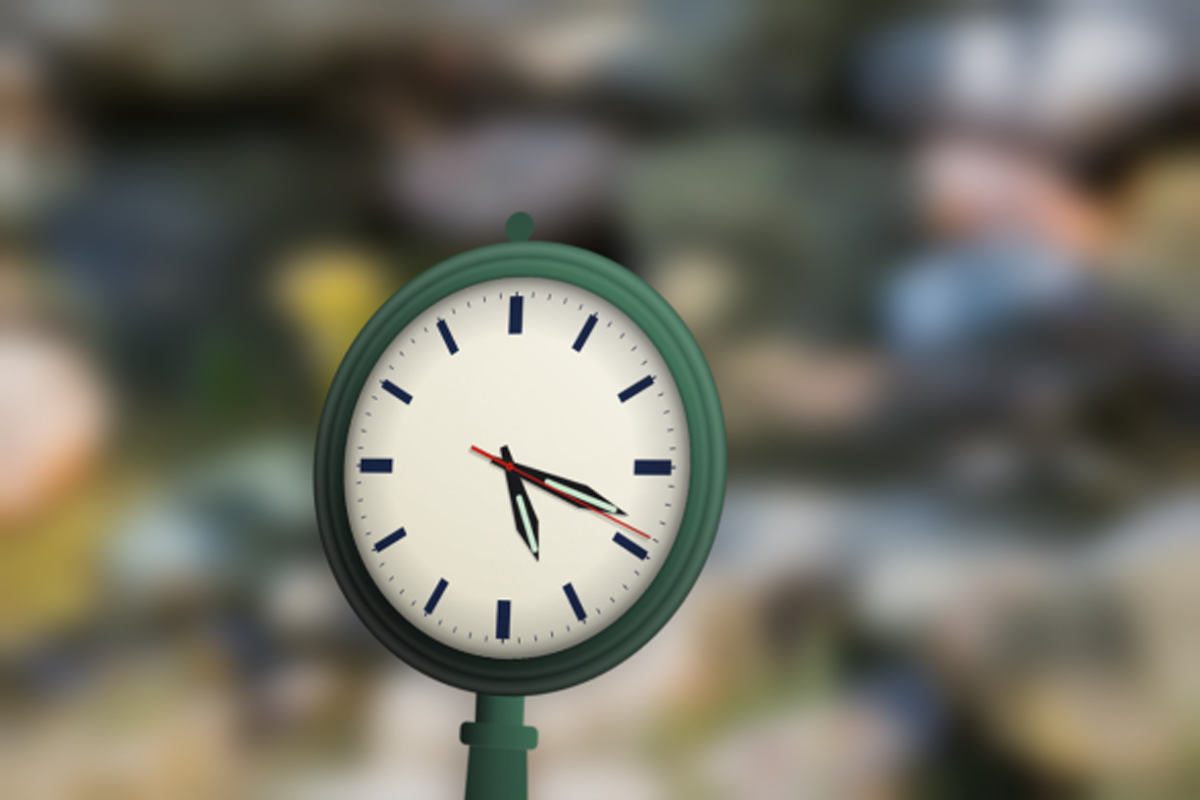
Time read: 5h18m19s
